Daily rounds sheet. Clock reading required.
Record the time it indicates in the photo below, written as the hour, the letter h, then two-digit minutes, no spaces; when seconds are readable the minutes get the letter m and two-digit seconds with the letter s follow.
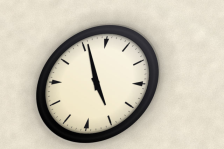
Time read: 4h56
